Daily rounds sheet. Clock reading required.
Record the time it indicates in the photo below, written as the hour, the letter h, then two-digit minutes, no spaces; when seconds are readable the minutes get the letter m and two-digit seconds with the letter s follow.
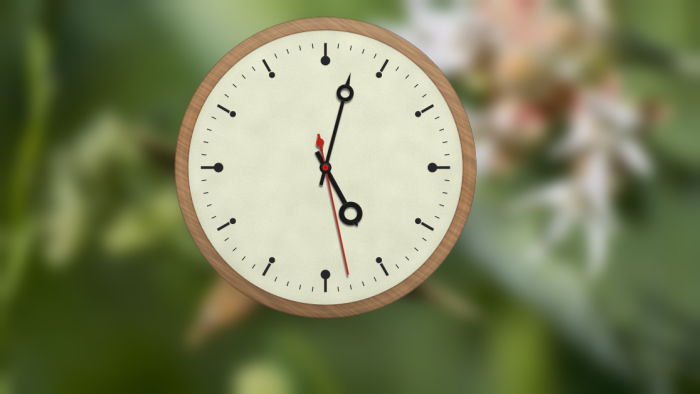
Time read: 5h02m28s
